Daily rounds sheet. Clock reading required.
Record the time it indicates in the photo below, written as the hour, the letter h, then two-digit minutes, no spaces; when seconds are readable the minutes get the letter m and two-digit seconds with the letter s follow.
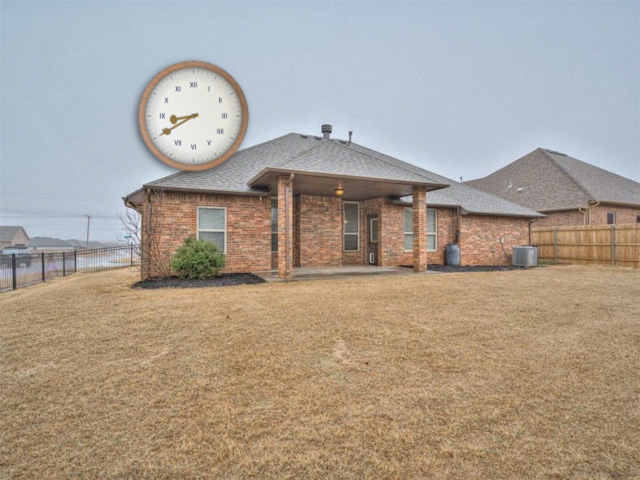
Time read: 8h40
